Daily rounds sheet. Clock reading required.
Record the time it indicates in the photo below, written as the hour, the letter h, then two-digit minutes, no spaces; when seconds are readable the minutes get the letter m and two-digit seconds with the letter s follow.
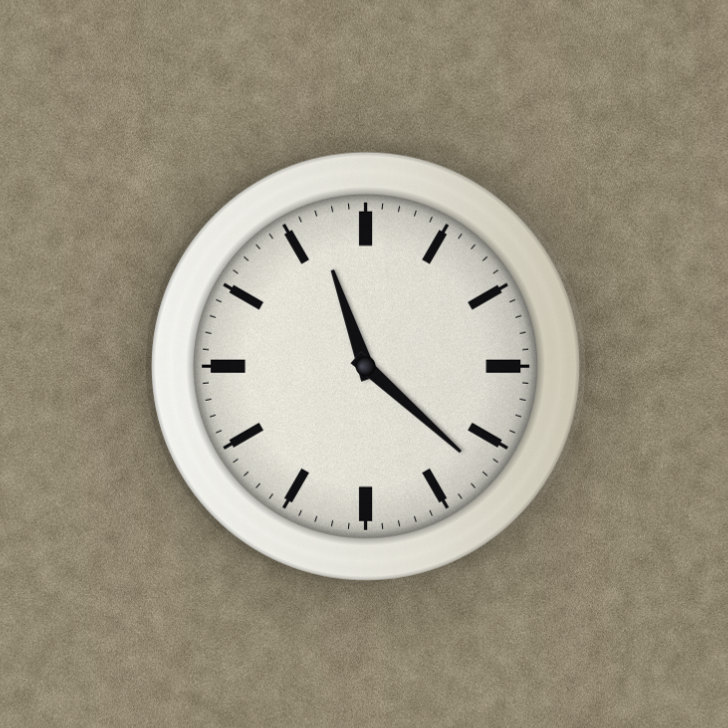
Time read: 11h22
